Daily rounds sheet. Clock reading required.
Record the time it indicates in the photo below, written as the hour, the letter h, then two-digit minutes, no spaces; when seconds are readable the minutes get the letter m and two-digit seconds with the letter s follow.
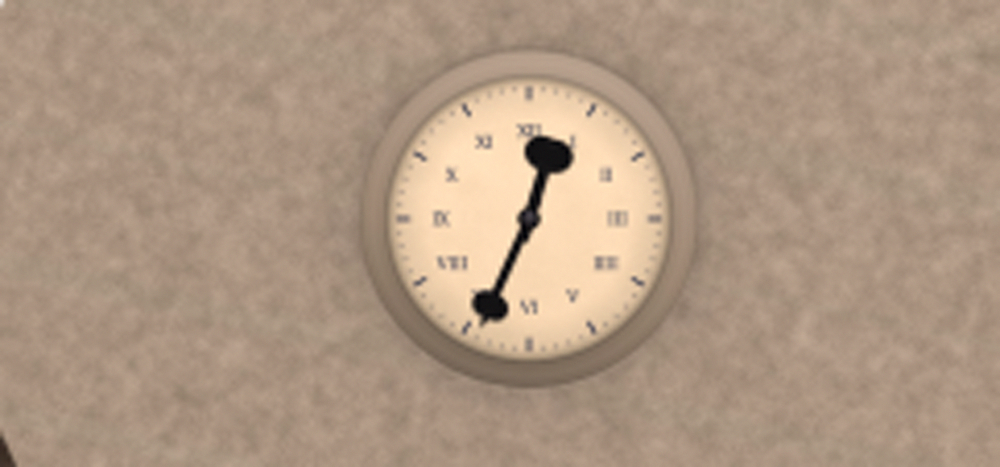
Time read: 12h34
